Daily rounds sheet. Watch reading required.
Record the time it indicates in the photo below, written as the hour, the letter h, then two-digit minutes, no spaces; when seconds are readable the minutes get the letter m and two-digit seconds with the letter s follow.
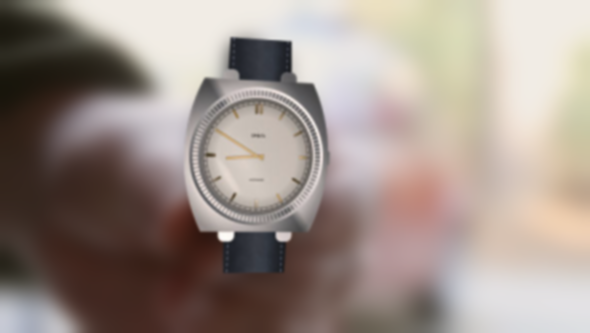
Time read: 8h50
